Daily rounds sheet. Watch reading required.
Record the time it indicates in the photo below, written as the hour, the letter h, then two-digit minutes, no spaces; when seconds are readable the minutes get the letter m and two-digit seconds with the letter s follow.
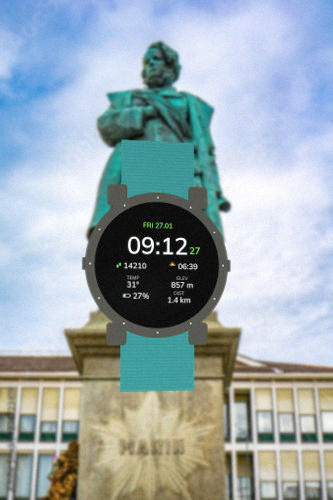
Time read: 9h12m27s
